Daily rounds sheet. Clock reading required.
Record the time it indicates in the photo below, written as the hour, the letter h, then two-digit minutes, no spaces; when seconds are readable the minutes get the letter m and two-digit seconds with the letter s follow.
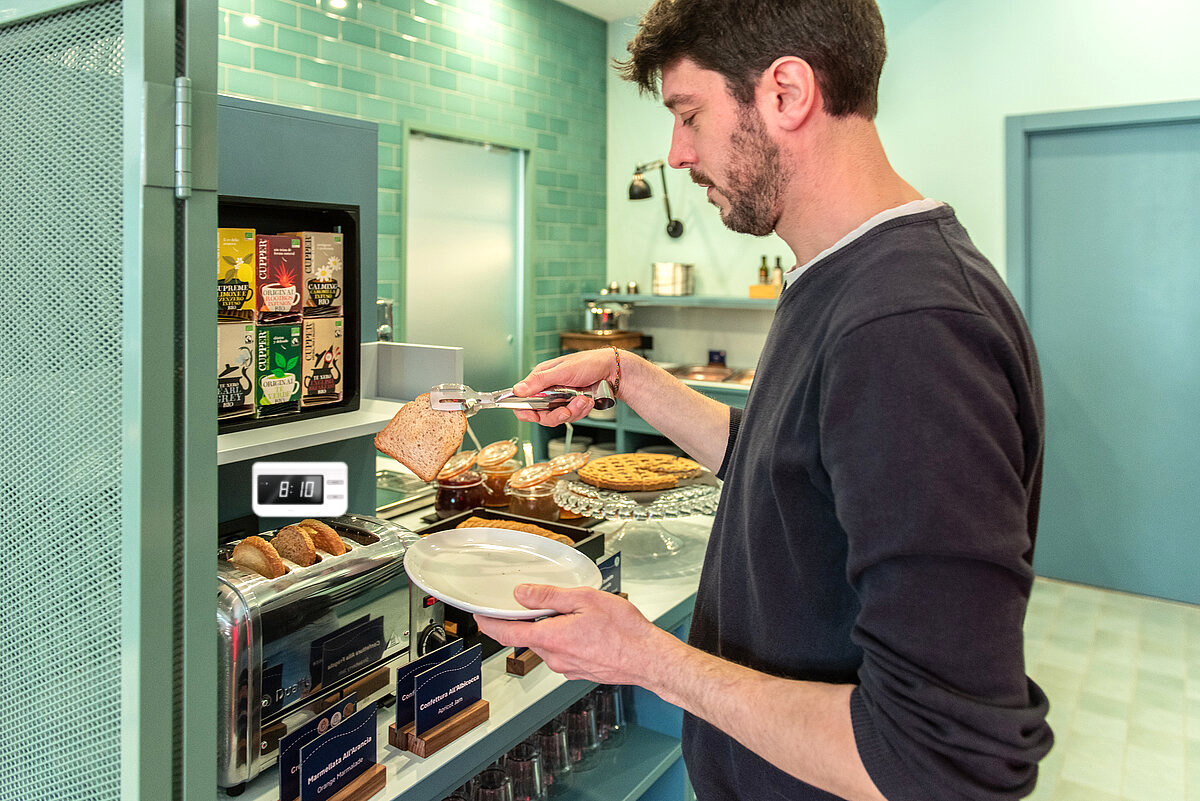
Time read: 8h10
